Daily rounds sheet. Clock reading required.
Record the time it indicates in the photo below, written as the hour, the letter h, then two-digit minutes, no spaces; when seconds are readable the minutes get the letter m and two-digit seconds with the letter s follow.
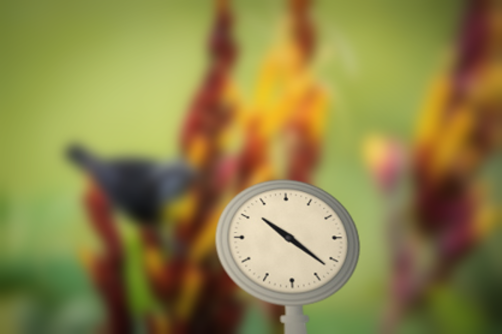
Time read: 10h22
